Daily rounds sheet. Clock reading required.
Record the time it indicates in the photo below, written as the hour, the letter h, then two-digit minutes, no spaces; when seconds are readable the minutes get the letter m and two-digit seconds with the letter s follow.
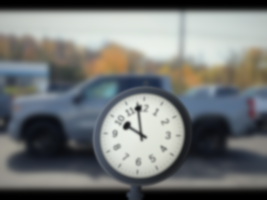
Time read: 9h58
